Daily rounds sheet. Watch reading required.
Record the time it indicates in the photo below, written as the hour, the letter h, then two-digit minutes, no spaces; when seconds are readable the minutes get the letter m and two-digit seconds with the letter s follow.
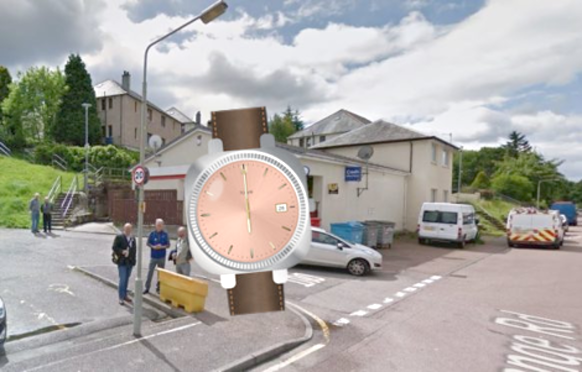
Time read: 6h00
